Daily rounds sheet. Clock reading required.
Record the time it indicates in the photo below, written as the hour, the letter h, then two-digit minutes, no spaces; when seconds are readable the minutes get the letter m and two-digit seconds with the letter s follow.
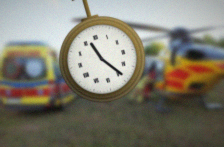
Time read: 11h24
